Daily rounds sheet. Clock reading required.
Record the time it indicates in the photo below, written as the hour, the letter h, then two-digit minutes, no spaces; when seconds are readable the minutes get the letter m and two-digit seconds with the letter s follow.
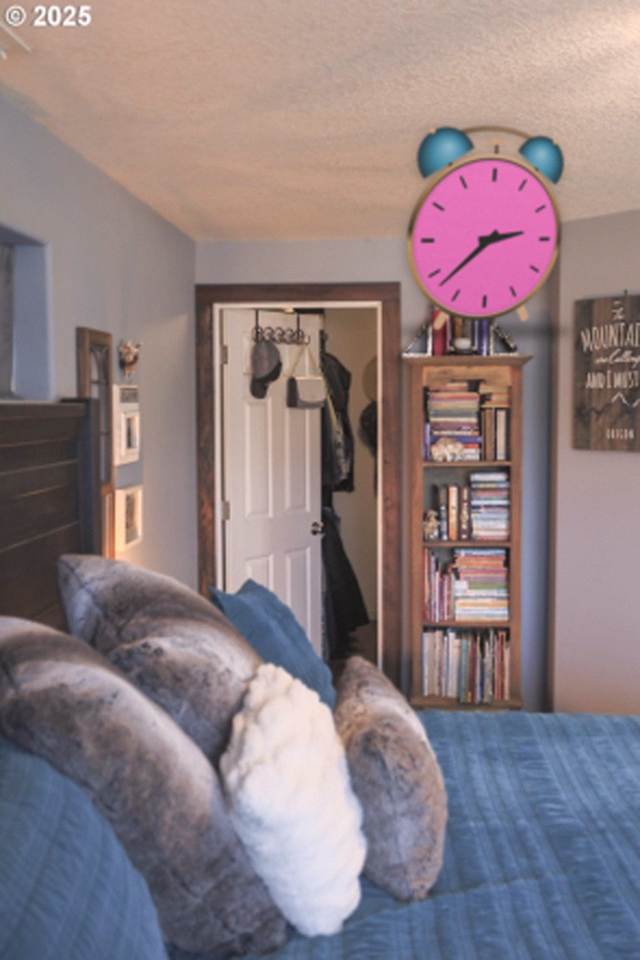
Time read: 2h38
